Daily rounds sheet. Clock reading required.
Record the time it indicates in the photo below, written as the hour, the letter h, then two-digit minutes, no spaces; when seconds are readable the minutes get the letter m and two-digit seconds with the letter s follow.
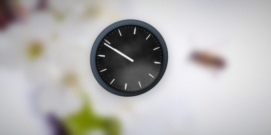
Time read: 9h49
